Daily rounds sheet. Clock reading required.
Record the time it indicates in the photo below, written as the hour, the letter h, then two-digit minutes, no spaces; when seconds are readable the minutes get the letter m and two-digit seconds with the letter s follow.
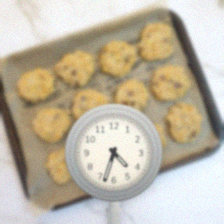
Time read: 4h33
